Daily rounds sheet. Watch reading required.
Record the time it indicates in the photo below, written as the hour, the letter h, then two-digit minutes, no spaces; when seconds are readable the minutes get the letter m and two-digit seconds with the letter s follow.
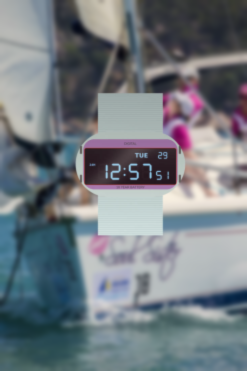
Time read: 12h57m51s
